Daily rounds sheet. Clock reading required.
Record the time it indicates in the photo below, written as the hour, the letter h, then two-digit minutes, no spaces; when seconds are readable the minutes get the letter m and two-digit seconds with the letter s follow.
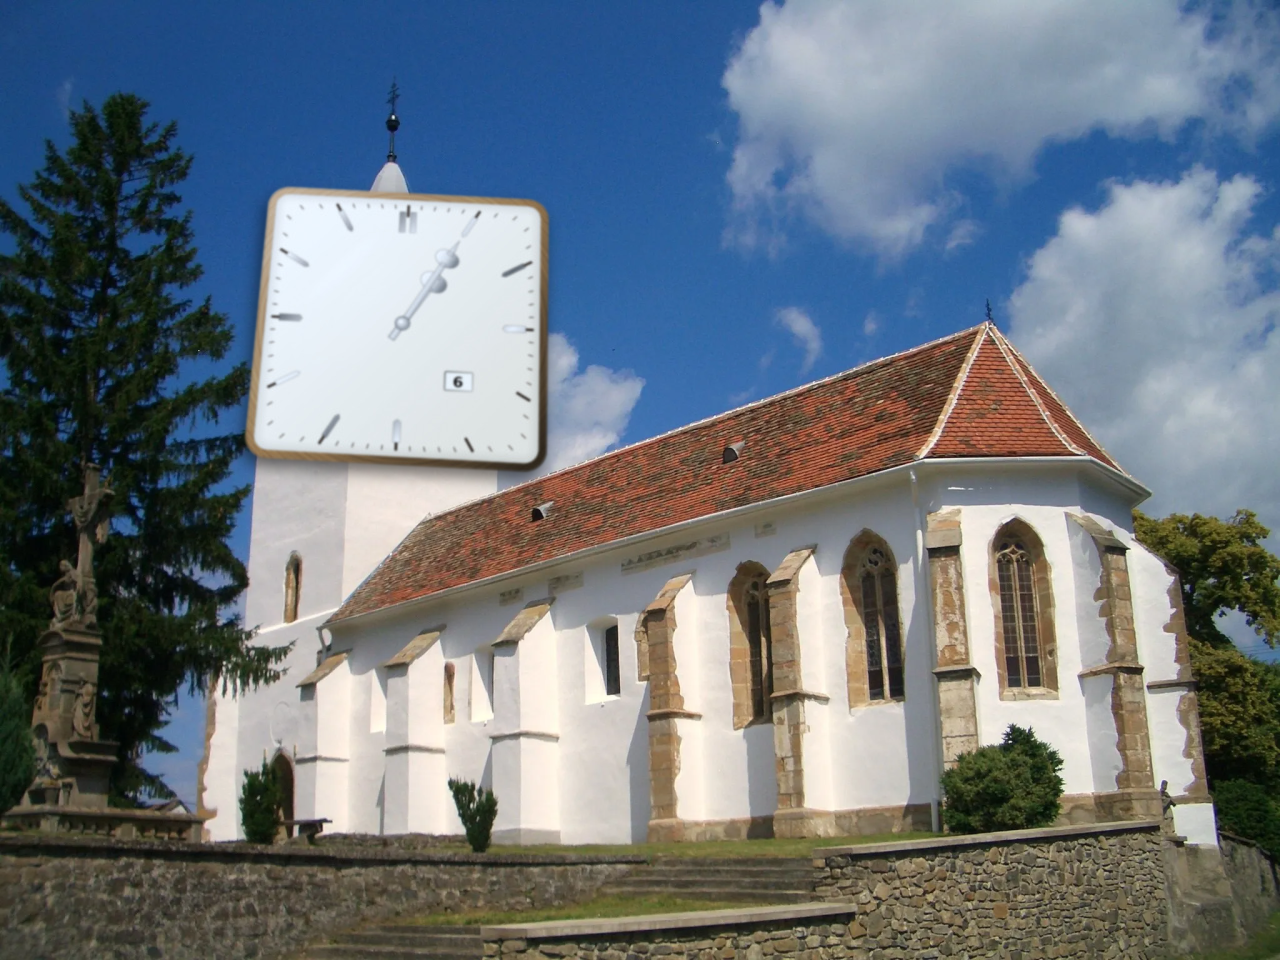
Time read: 1h05
